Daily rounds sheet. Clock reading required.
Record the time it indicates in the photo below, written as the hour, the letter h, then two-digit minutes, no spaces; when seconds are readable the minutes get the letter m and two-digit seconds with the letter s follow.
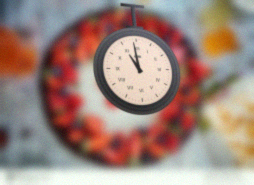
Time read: 10h59
